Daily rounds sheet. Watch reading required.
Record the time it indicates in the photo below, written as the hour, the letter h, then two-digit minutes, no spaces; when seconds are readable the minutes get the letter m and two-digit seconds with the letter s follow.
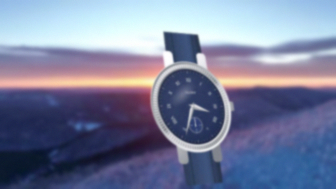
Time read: 3h34
